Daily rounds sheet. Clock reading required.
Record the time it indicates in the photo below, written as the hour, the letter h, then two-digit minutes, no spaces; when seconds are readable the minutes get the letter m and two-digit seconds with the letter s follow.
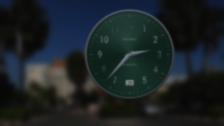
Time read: 2h37
